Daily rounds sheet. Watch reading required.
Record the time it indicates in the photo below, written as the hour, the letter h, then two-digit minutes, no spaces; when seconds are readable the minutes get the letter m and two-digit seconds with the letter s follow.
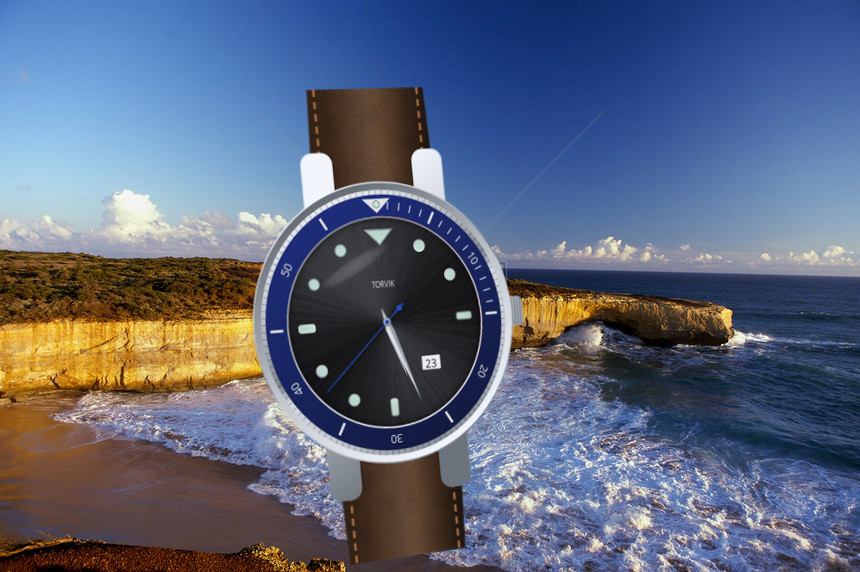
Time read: 5h26m38s
